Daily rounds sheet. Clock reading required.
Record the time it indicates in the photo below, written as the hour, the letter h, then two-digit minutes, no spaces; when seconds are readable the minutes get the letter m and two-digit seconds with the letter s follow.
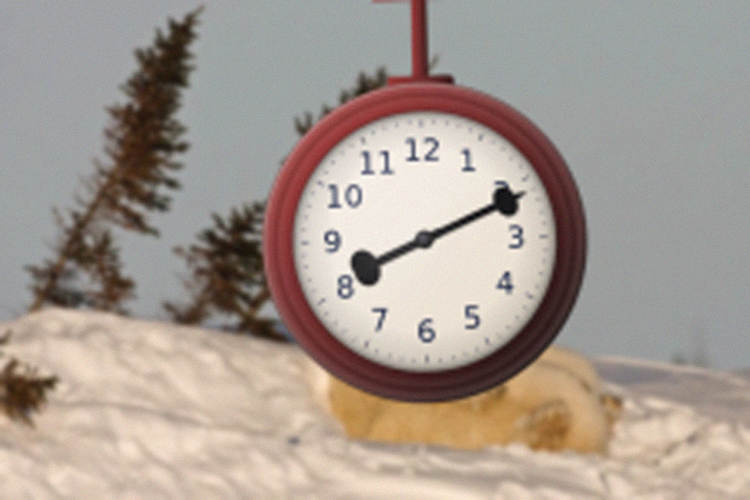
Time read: 8h11
